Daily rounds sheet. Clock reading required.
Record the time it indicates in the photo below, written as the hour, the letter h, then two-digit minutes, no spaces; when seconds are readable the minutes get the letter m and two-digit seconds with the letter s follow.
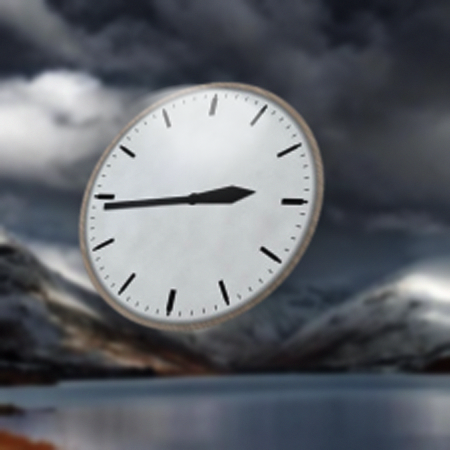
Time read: 2h44
